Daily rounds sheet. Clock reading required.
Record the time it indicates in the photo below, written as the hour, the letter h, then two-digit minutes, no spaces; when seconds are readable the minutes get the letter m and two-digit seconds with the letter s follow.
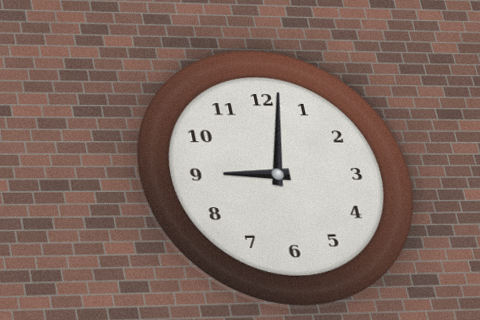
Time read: 9h02
